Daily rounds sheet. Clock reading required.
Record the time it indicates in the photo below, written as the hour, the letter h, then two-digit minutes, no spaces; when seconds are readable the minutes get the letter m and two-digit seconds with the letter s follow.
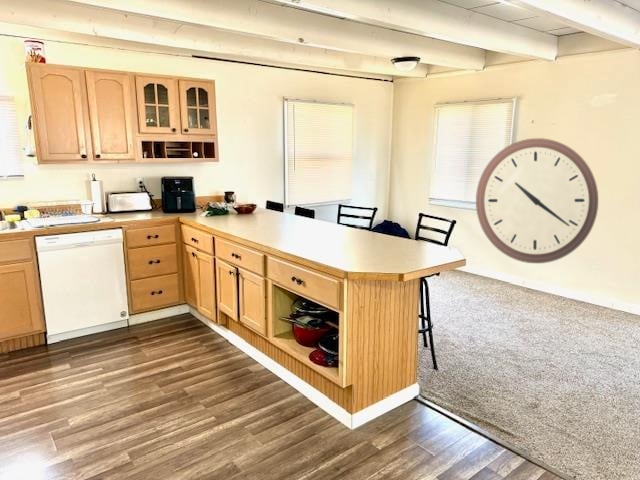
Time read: 10h21
